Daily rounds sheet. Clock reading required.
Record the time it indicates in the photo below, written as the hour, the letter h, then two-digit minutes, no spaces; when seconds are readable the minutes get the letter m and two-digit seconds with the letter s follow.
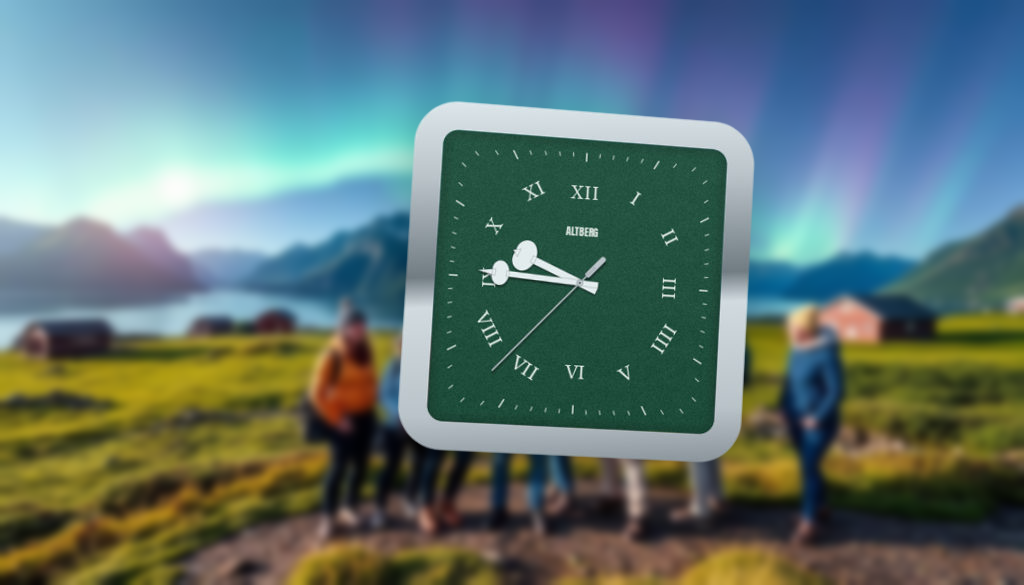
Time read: 9h45m37s
